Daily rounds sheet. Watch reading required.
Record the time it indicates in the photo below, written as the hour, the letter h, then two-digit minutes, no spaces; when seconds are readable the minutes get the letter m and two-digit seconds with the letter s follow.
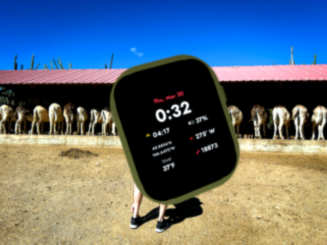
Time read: 0h32
